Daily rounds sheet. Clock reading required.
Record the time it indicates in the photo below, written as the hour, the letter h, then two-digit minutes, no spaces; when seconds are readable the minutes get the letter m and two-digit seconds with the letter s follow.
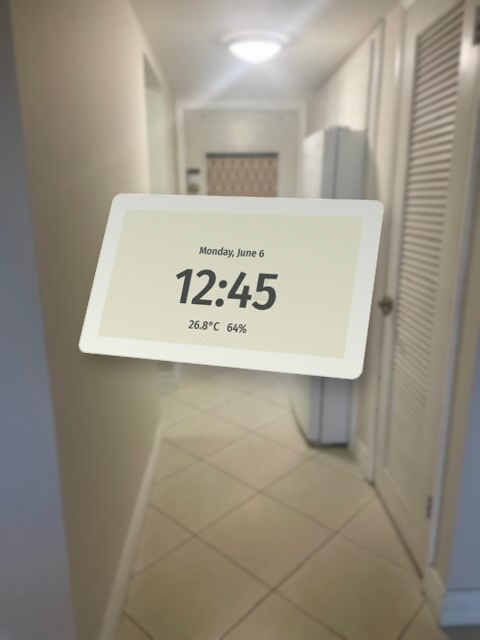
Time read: 12h45
